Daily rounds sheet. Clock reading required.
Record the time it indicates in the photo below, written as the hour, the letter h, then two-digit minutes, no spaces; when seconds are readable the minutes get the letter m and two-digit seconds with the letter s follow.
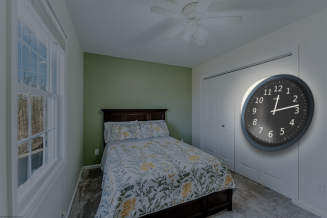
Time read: 12h13
